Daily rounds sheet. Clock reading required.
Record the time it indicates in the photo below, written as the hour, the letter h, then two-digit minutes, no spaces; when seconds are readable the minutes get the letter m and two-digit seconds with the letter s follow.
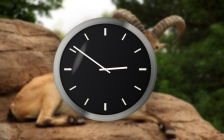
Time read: 2h51
